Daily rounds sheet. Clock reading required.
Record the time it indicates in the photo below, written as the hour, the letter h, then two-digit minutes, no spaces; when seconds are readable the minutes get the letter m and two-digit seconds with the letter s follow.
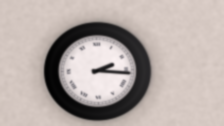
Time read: 2h16
